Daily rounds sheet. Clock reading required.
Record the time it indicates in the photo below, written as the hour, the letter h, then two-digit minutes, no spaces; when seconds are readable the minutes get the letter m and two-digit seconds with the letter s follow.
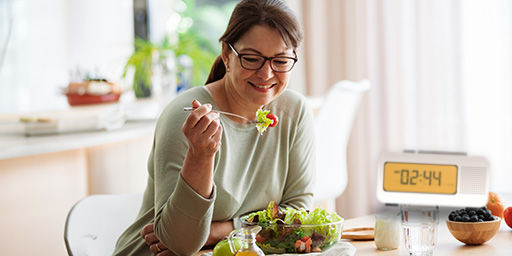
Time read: 2h44
